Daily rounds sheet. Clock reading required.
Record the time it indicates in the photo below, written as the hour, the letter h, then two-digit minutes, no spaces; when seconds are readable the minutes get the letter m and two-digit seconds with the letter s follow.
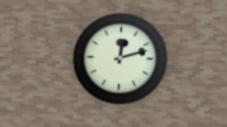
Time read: 12h12
